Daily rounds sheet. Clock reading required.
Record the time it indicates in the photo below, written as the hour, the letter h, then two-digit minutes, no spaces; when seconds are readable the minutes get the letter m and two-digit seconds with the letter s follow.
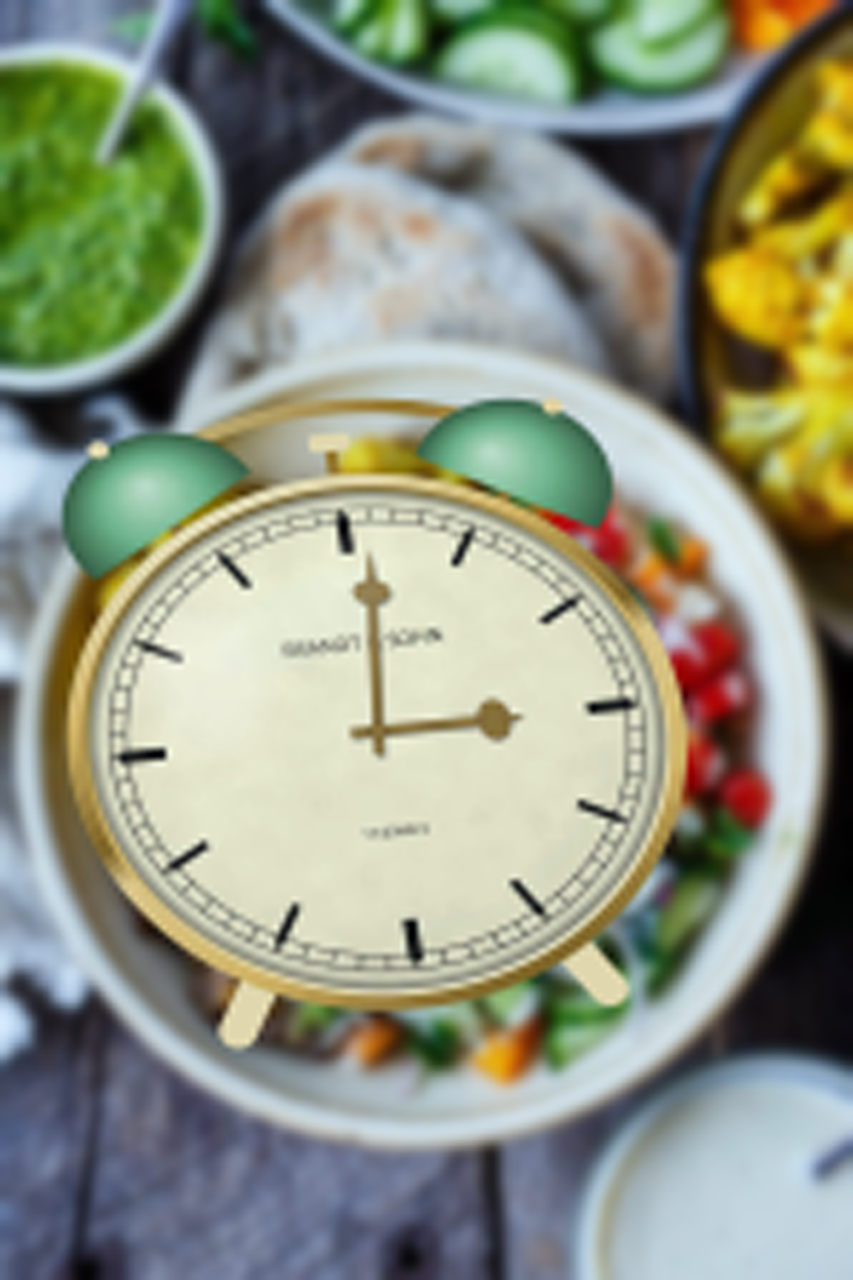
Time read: 3h01
